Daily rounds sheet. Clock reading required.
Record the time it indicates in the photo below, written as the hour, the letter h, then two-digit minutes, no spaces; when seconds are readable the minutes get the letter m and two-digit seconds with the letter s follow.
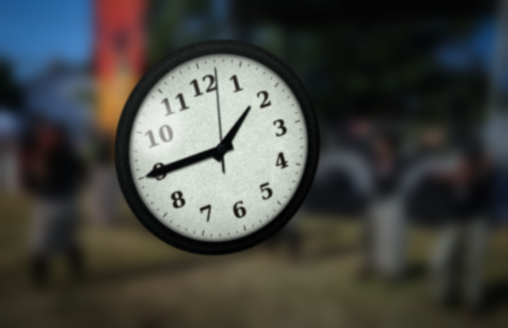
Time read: 1h45m02s
